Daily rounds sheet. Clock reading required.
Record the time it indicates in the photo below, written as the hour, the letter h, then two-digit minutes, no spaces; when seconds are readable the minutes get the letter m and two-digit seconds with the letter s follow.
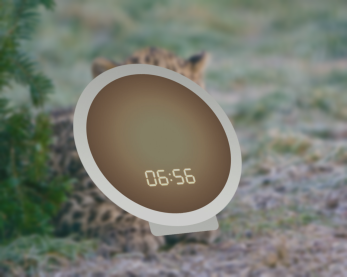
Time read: 6h56
